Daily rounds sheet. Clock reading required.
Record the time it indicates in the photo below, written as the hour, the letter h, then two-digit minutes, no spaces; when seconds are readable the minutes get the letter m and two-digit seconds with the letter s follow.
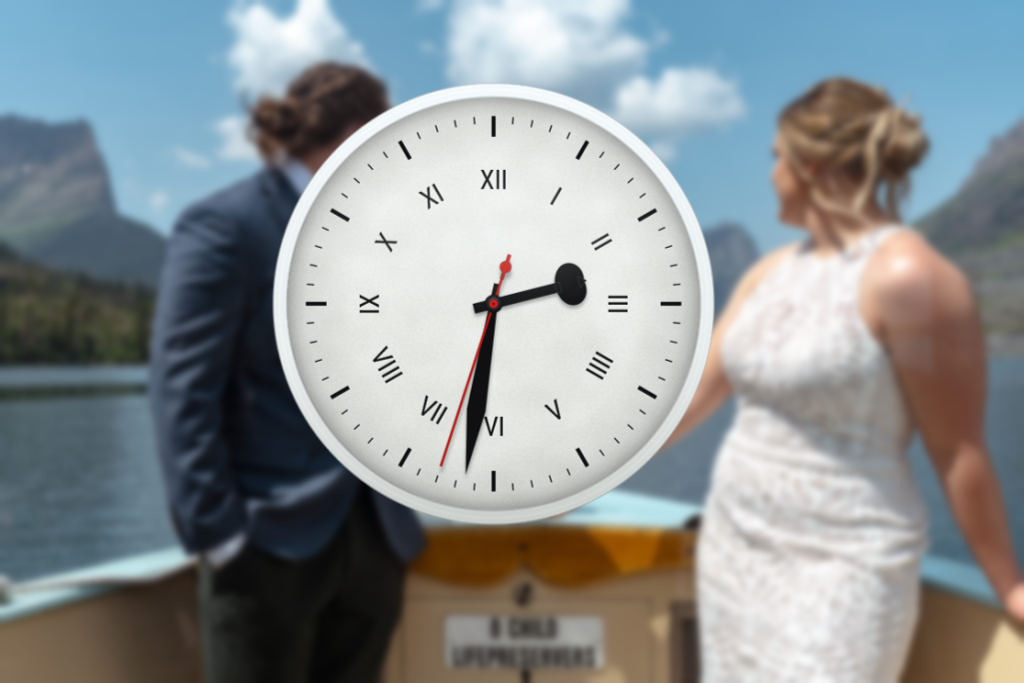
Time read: 2h31m33s
